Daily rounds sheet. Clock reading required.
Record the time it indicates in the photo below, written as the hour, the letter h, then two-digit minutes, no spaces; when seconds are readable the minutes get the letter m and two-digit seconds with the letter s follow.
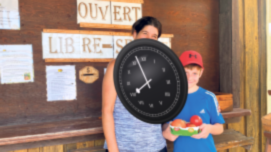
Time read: 7h57
